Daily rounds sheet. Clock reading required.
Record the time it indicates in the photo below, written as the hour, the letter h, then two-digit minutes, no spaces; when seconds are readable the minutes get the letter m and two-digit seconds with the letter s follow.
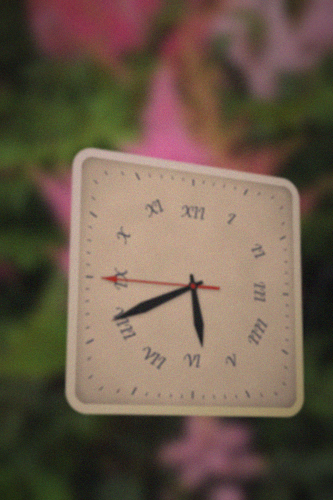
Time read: 5h40m45s
